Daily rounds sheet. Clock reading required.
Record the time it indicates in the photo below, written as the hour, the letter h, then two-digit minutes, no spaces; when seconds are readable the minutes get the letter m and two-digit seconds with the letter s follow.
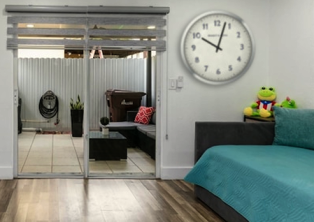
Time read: 10h03
